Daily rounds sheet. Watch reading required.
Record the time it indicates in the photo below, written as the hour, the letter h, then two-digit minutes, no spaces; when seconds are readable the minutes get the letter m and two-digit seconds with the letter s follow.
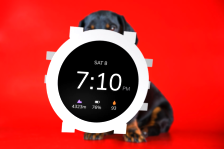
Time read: 7h10
